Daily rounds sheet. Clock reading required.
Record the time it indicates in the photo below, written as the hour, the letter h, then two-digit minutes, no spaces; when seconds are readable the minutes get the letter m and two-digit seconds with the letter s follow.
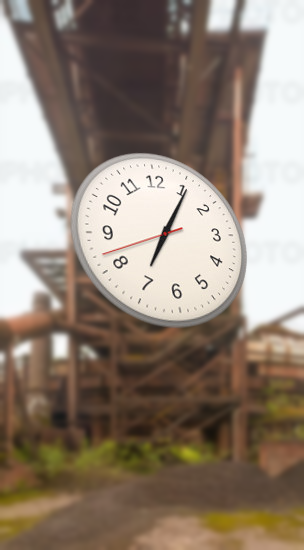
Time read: 7h05m42s
